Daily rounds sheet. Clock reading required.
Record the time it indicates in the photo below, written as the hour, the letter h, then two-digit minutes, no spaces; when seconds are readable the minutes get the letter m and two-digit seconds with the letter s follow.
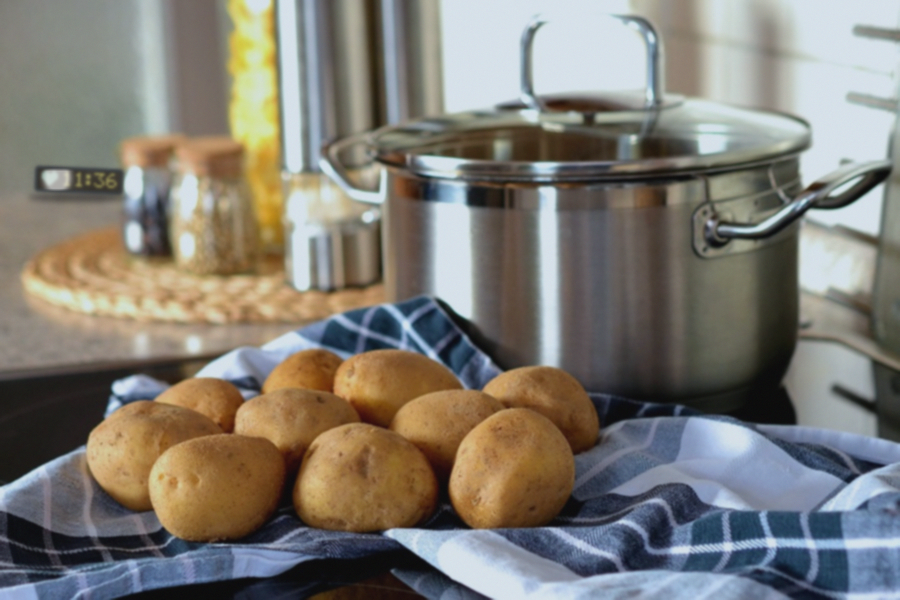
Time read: 11h36
